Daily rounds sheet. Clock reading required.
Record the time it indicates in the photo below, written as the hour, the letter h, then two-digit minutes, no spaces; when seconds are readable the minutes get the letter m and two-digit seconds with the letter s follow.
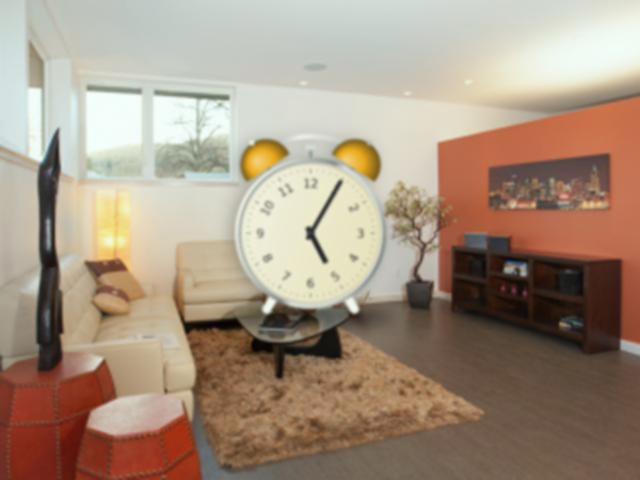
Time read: 5h05
